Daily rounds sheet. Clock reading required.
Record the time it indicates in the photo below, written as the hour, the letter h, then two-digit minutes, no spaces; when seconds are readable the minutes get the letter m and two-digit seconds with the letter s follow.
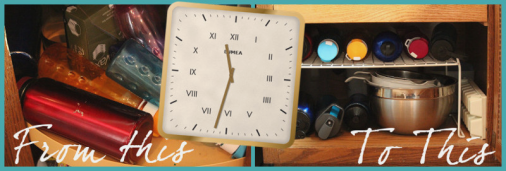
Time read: 11h32
